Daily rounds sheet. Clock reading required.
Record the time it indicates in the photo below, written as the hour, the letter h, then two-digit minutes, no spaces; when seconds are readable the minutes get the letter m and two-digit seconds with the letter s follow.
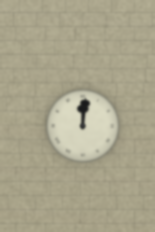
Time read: 12h01
